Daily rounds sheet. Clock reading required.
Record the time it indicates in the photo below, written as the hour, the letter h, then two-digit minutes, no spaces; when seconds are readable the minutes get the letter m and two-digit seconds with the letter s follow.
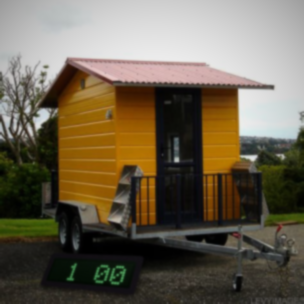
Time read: 1h00
